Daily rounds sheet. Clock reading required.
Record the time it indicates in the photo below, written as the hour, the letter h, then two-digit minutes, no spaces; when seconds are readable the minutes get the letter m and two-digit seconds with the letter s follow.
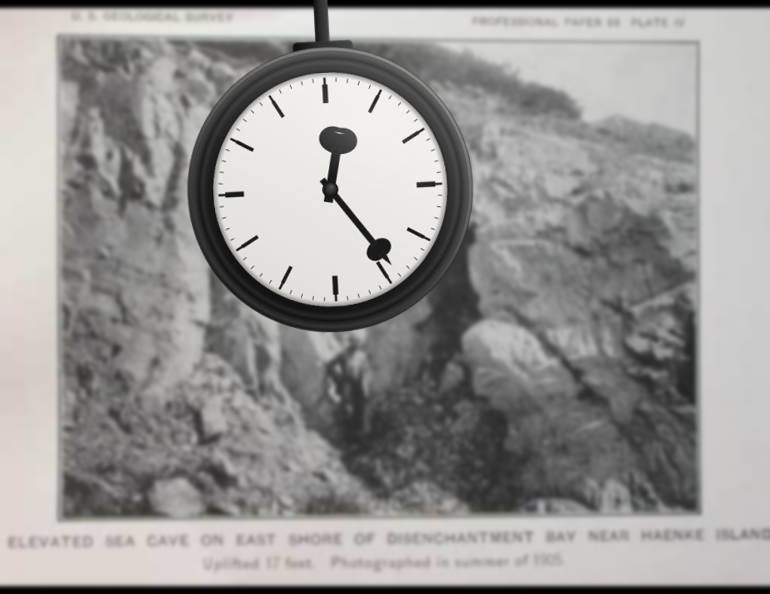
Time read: 12h24
